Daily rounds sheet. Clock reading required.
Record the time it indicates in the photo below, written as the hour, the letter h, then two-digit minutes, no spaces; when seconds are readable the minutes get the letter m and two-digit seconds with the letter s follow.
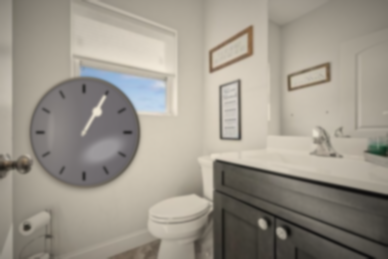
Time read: 1h05
